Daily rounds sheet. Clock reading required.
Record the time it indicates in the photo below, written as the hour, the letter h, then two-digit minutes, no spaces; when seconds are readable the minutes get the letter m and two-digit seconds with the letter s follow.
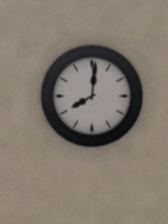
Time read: 8h01
